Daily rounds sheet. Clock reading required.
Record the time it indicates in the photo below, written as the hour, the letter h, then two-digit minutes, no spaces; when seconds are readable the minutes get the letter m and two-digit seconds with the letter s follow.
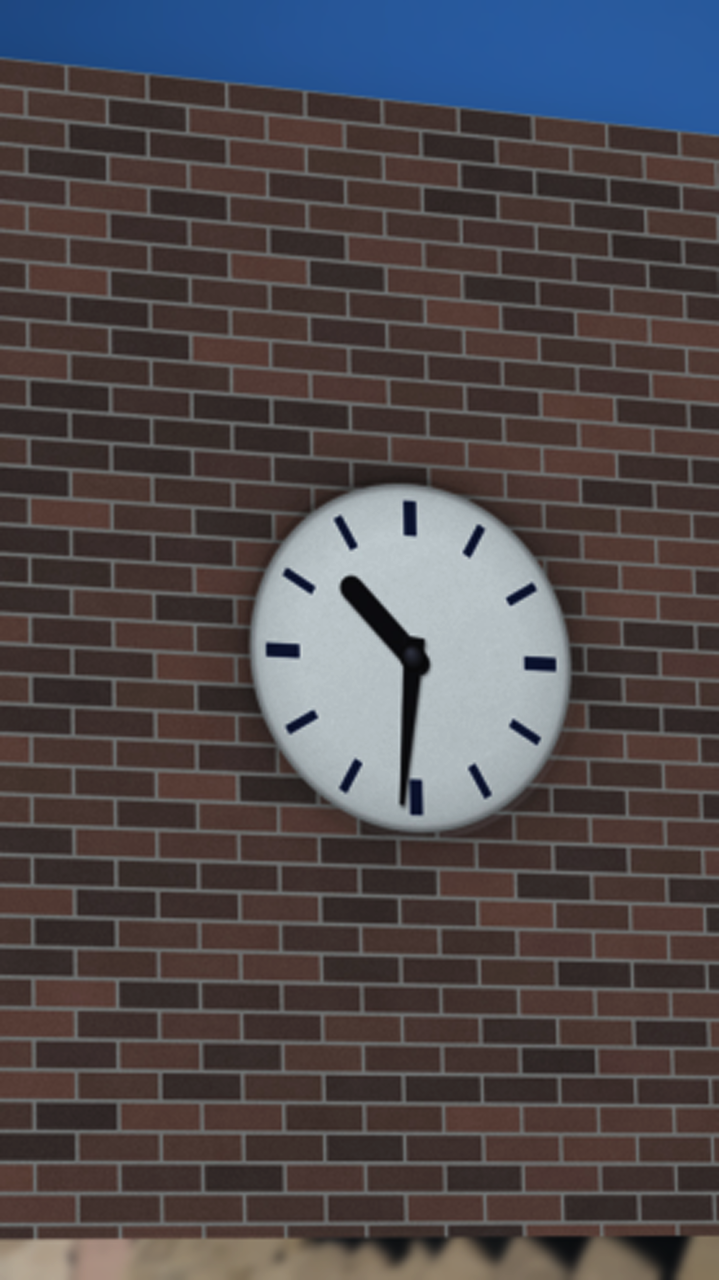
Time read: 10h31
